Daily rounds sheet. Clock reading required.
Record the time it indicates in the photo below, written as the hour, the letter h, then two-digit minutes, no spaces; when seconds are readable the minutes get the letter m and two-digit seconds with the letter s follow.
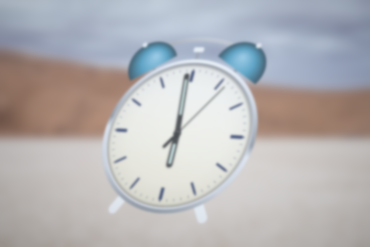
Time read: 5h59m06s
